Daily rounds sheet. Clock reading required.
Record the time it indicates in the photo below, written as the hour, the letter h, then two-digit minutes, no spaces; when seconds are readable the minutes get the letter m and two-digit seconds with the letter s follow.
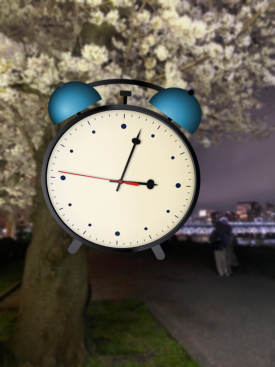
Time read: 3h02m46s
